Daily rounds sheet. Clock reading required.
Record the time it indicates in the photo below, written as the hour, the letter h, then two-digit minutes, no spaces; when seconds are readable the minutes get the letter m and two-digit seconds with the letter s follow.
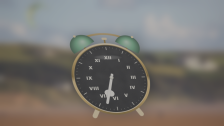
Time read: 6h33
